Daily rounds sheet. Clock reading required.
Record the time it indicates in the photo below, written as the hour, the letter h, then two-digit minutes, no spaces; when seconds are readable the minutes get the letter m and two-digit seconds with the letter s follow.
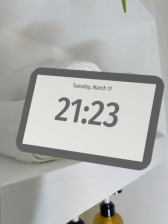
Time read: 21h23
